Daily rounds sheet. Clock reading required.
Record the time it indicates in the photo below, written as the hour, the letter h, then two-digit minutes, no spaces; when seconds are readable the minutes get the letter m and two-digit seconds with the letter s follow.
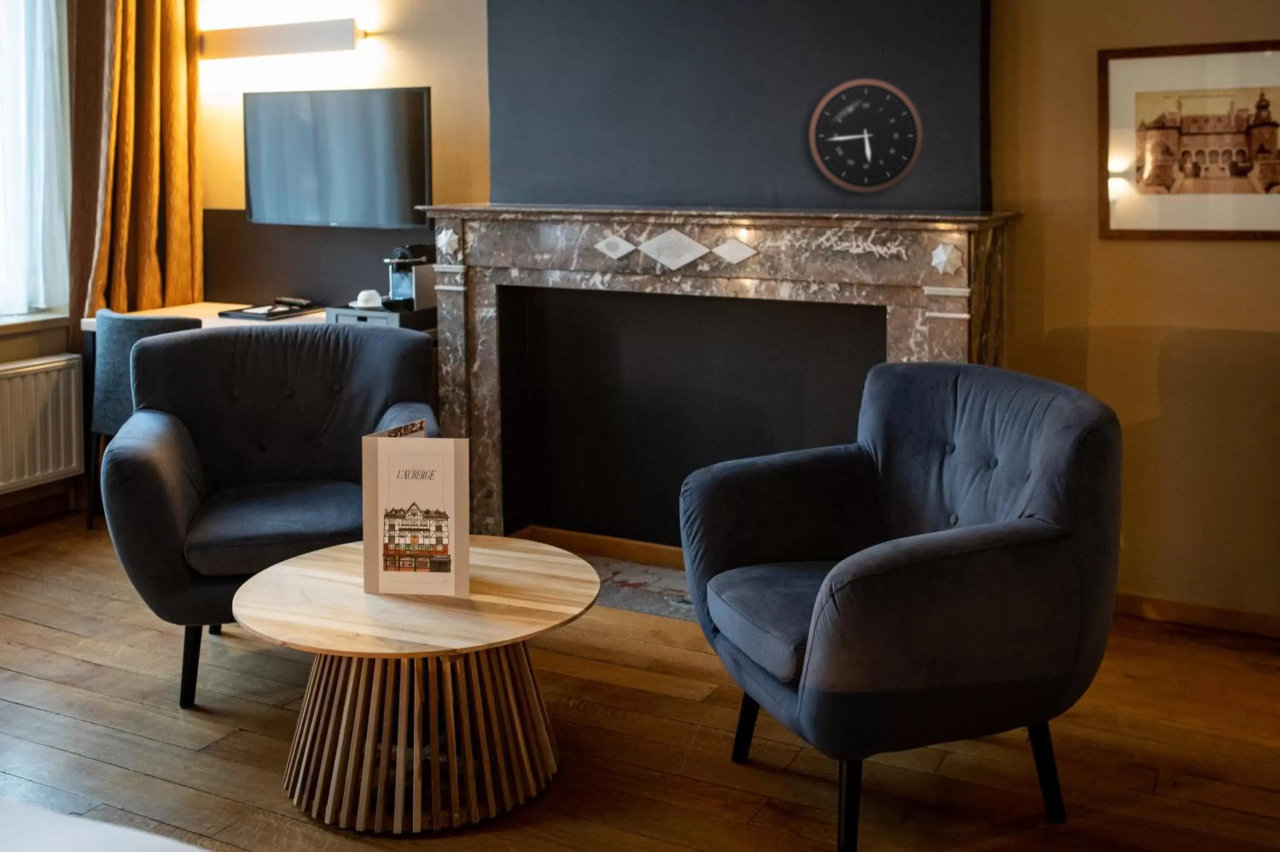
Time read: 5h44
